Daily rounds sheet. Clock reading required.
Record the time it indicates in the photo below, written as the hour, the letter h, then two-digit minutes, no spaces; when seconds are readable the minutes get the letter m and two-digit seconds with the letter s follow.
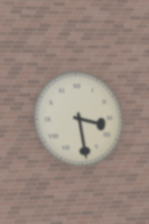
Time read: 3h29
